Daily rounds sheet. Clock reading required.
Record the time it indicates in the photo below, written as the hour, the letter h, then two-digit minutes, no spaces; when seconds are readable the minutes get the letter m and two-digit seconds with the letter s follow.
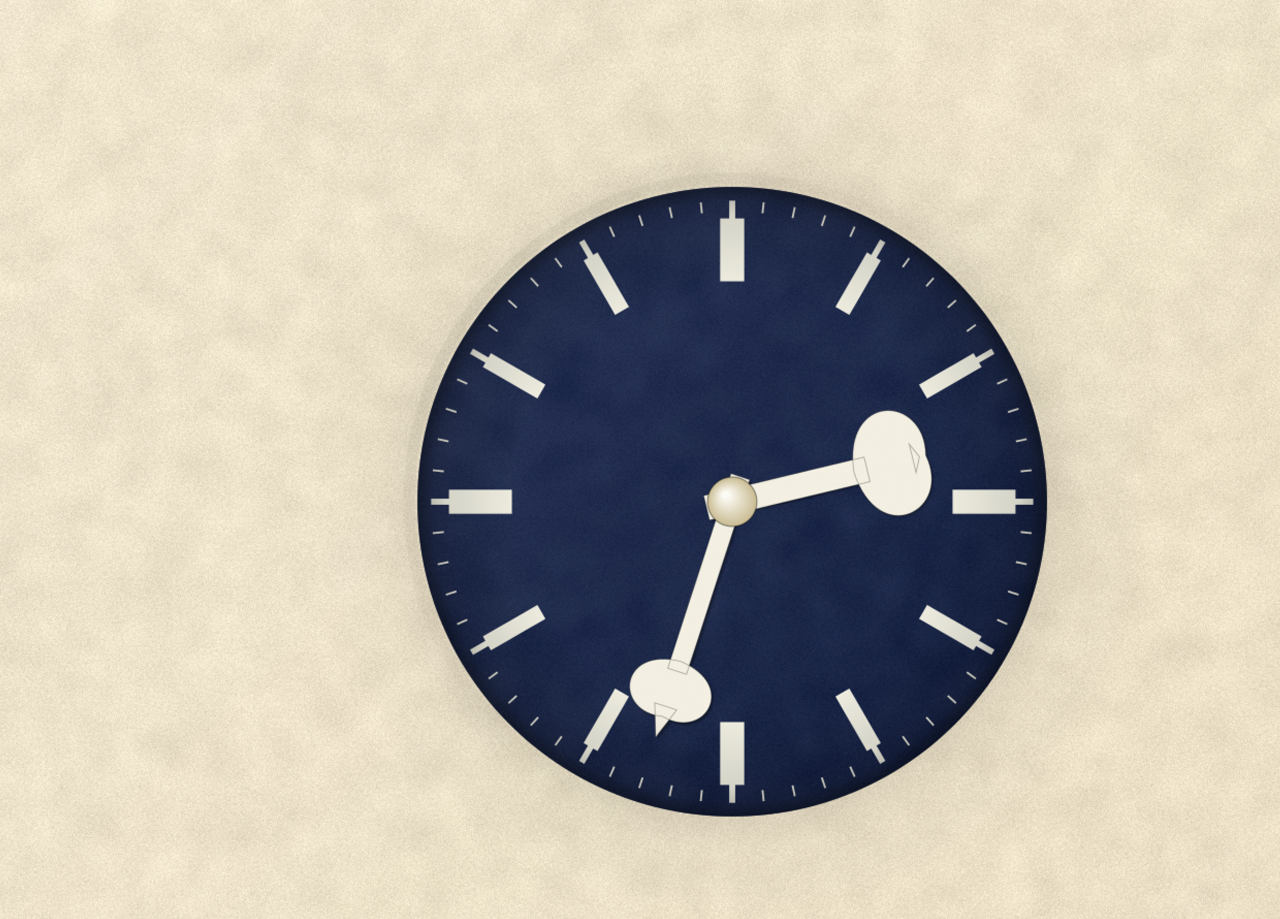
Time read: 2h33
